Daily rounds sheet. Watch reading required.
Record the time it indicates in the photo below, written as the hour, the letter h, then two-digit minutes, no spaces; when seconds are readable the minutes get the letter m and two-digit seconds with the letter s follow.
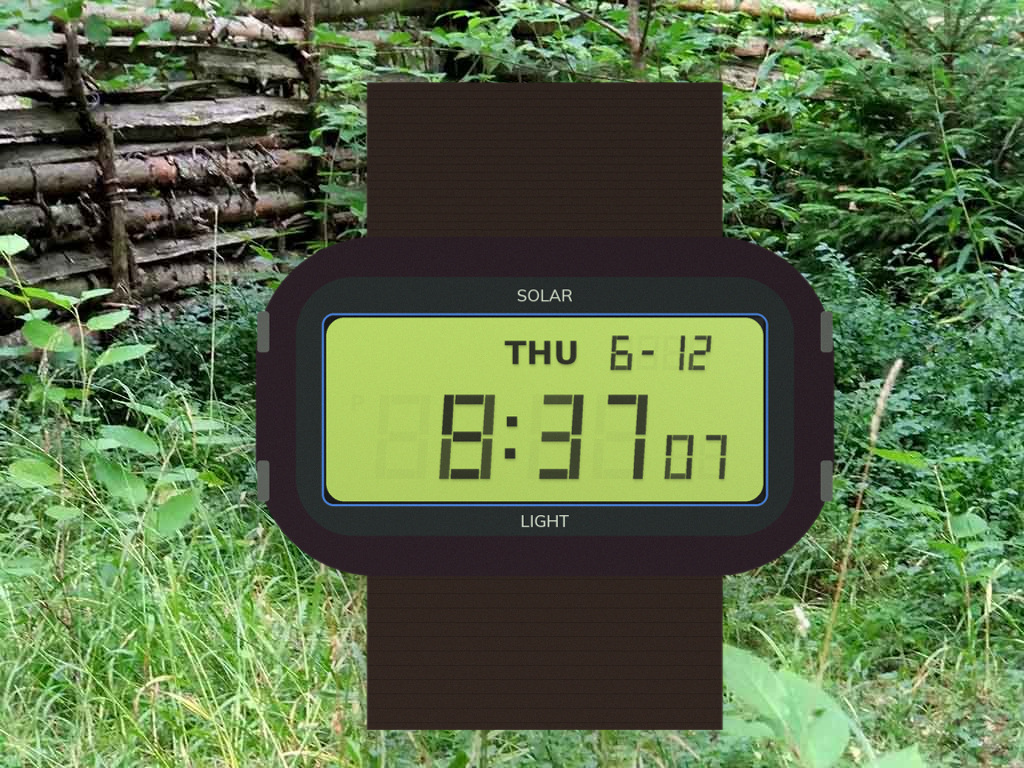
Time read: 8h37m07s
